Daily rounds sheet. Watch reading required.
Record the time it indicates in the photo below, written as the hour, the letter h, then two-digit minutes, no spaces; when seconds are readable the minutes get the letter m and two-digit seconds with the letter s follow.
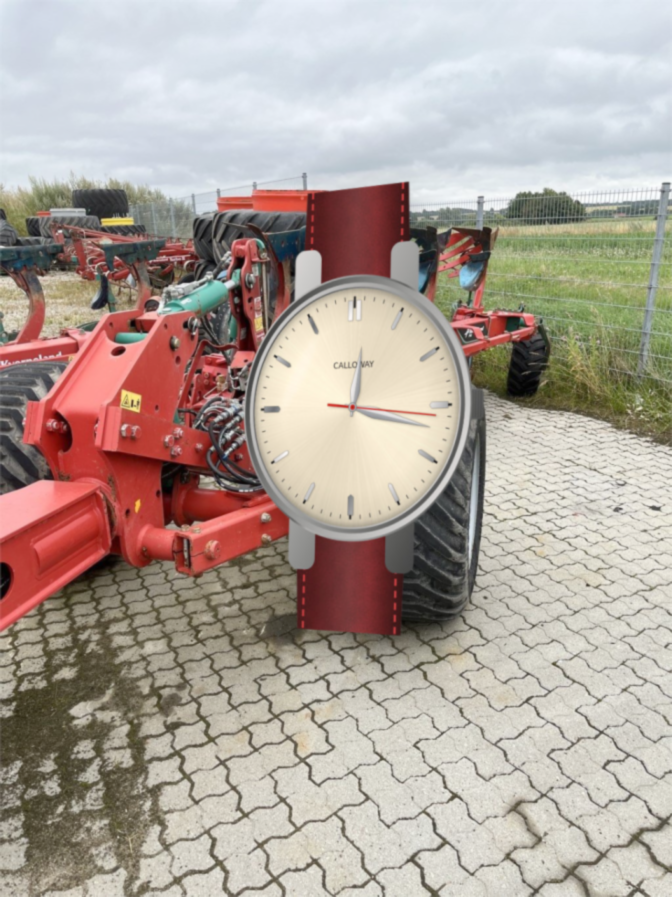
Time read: 12h17m16s
